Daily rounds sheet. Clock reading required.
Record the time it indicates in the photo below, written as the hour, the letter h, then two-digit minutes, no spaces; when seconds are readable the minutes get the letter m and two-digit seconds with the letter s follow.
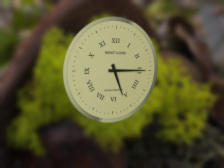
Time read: 5h15
